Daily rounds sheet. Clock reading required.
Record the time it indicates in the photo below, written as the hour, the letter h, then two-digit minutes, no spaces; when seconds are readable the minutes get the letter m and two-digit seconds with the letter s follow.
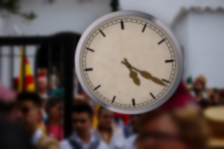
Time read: 5h21
